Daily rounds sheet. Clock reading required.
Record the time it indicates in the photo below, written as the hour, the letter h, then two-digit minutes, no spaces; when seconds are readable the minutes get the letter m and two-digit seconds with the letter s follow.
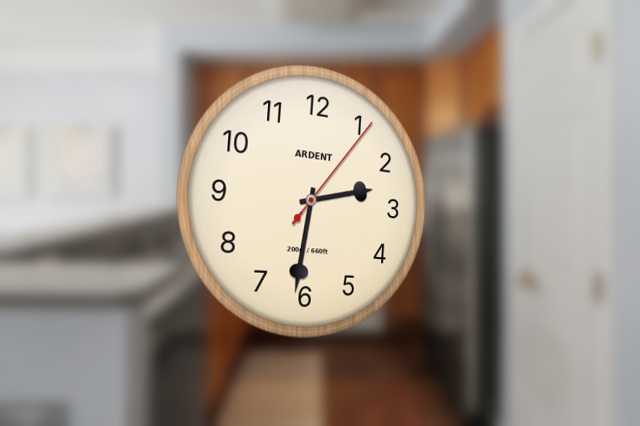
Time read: 2h31m06s
